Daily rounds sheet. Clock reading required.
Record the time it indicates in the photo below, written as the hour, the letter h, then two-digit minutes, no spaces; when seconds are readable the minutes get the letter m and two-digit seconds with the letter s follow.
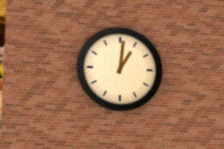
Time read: 1h01
